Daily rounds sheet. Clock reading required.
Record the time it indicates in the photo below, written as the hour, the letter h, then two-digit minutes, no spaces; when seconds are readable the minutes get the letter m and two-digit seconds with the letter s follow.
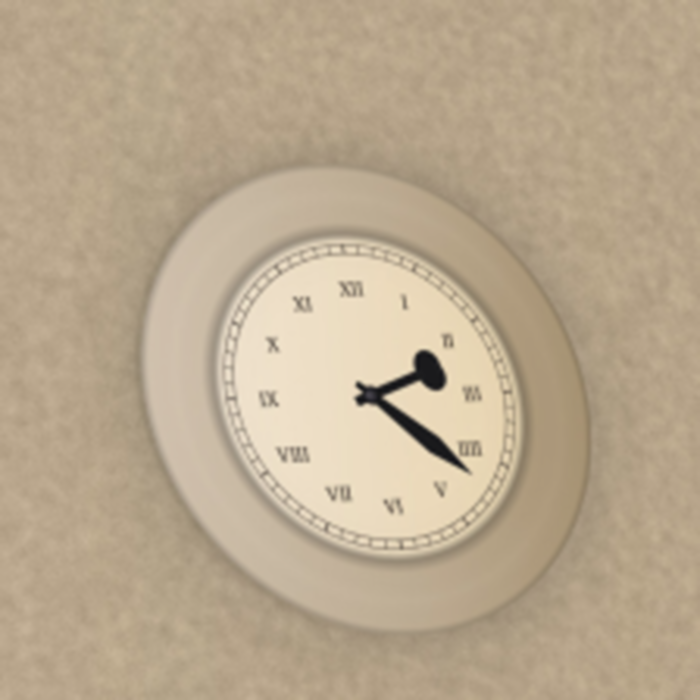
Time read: 2h22
